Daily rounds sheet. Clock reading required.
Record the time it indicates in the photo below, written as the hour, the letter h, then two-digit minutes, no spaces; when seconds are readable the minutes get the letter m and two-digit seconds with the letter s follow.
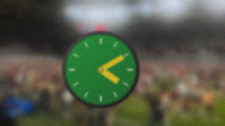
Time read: 4h10
